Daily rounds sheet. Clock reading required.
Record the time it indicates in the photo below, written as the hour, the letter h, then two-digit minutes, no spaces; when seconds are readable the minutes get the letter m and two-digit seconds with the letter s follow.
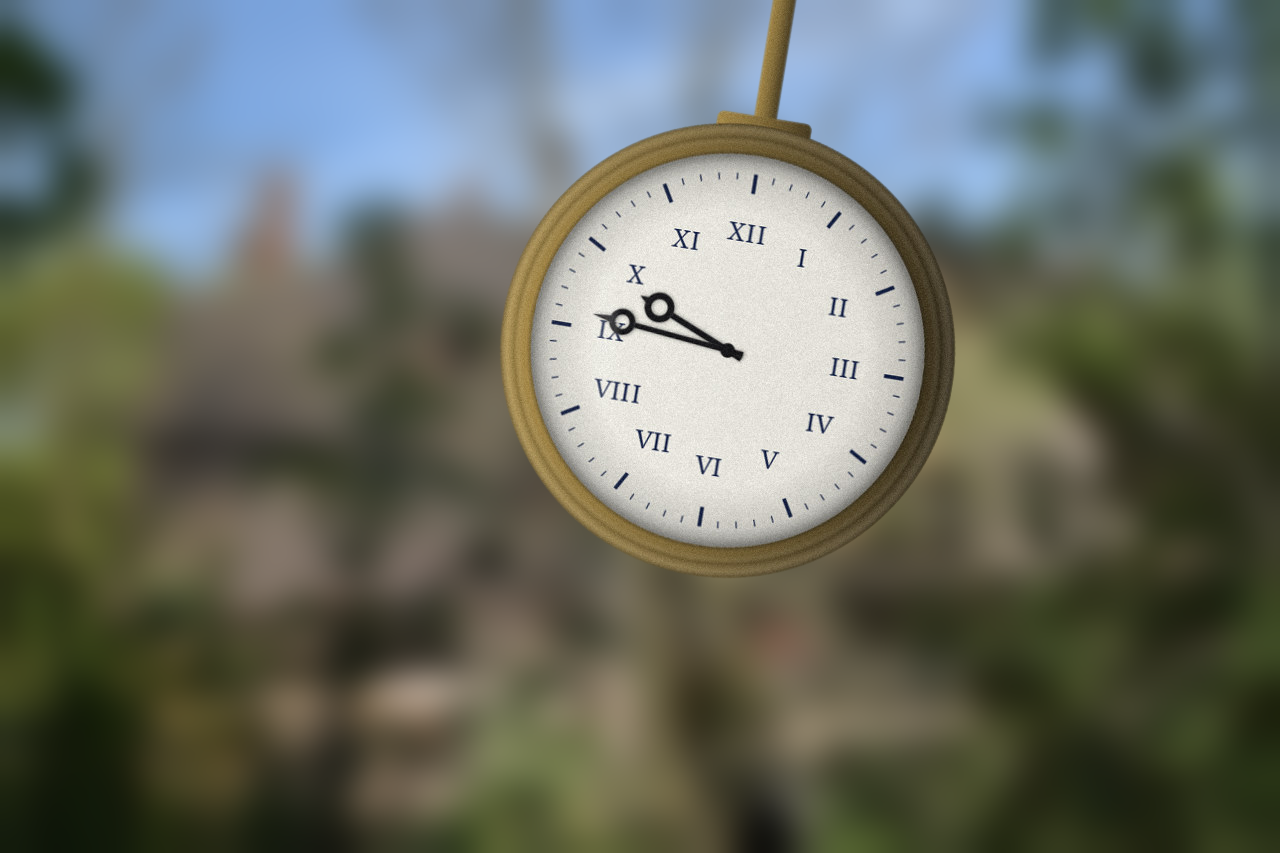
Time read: 9h46
